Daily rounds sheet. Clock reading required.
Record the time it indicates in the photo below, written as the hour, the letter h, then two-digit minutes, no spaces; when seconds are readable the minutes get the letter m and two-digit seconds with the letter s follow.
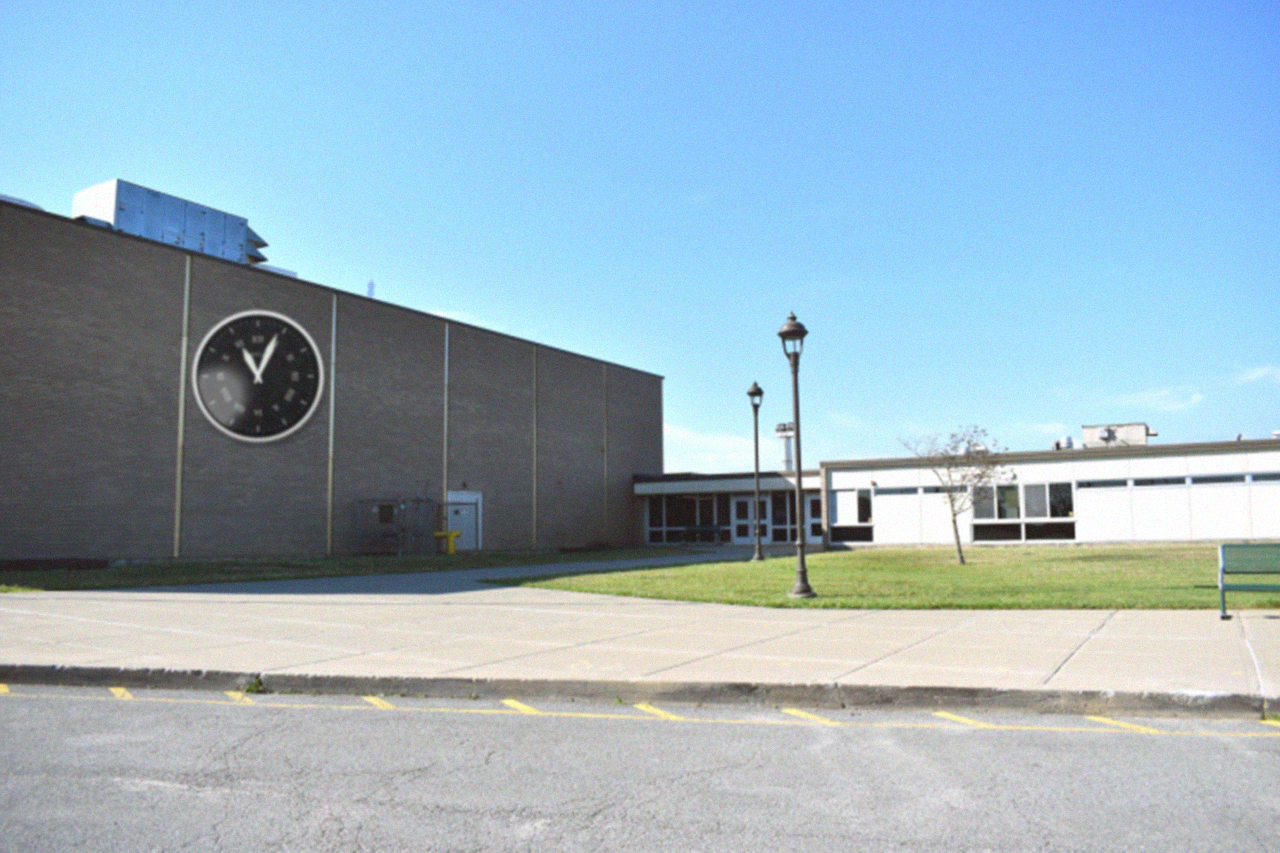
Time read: 11h04
